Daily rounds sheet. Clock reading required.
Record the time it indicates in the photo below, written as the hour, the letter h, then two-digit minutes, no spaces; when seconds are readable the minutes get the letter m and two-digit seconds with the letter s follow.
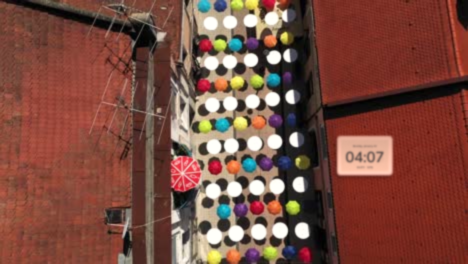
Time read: 4h07
